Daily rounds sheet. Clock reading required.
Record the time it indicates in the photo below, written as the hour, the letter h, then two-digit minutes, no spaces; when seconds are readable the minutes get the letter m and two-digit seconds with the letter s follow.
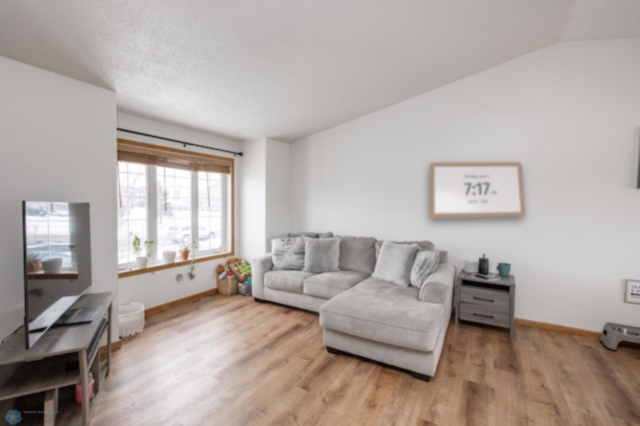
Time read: 7h17
